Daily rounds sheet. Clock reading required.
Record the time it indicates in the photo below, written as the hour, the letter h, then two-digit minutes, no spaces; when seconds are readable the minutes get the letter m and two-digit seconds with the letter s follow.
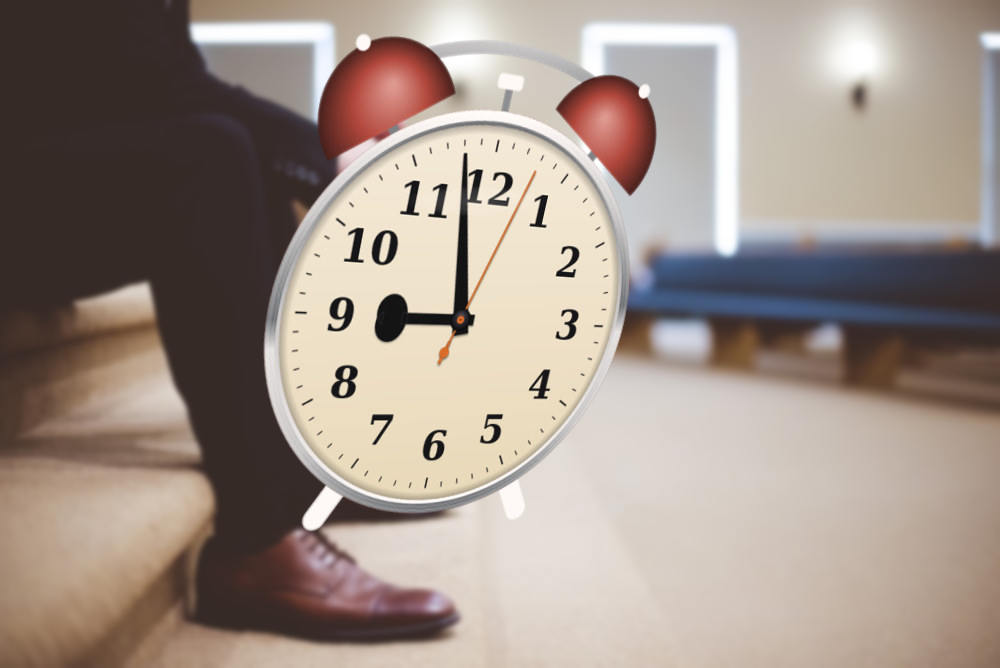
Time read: 8h58m03s
